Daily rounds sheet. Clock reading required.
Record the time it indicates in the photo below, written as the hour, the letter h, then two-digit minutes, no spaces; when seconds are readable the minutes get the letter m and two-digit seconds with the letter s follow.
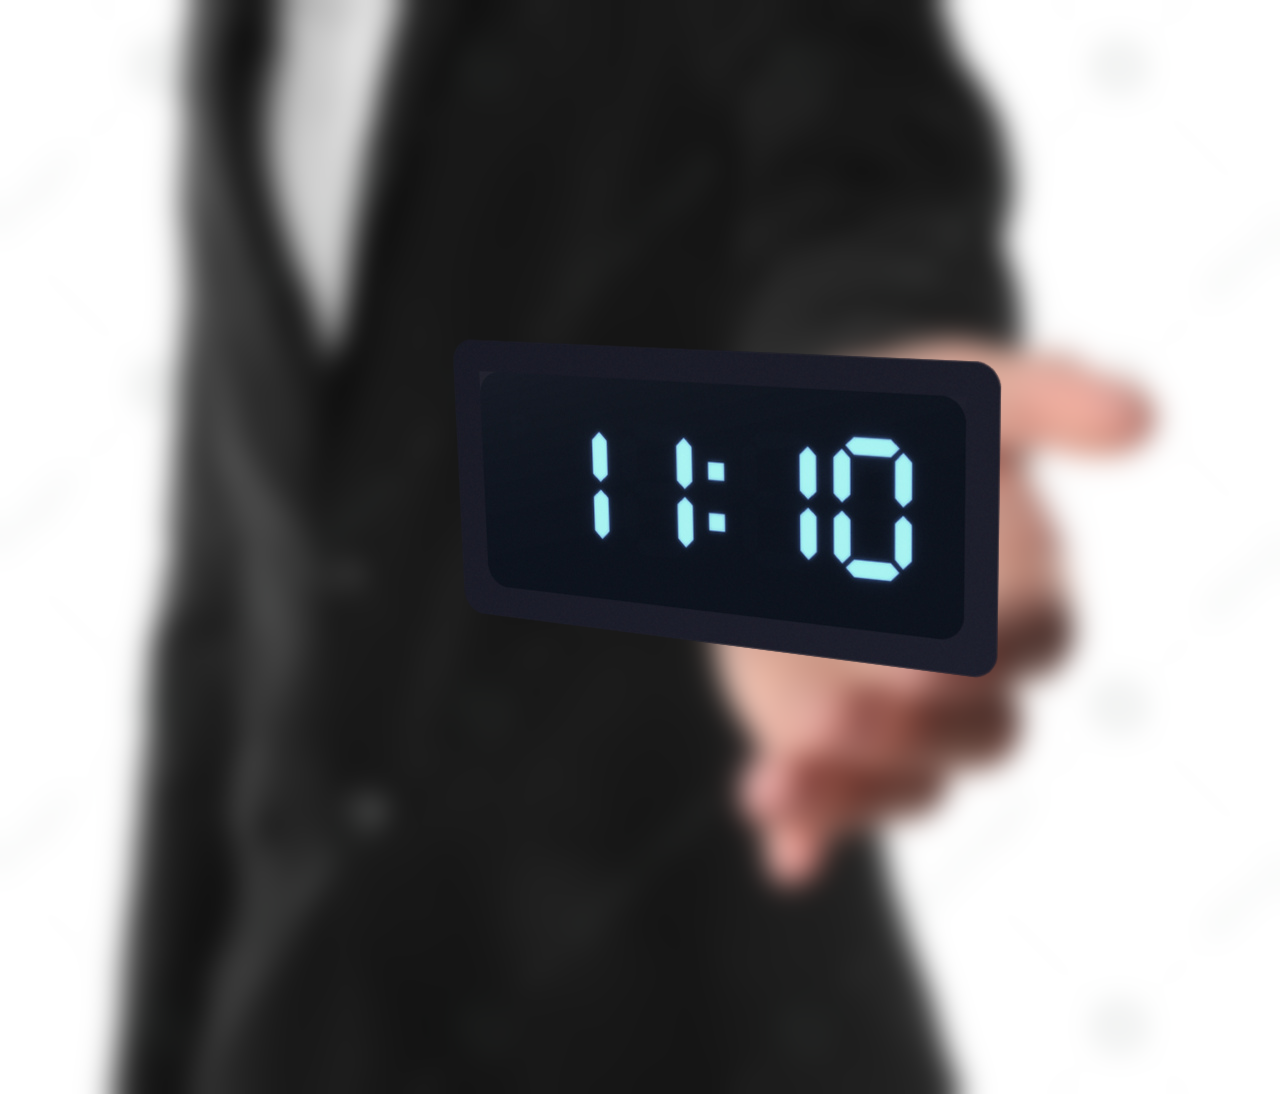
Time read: 11h10
